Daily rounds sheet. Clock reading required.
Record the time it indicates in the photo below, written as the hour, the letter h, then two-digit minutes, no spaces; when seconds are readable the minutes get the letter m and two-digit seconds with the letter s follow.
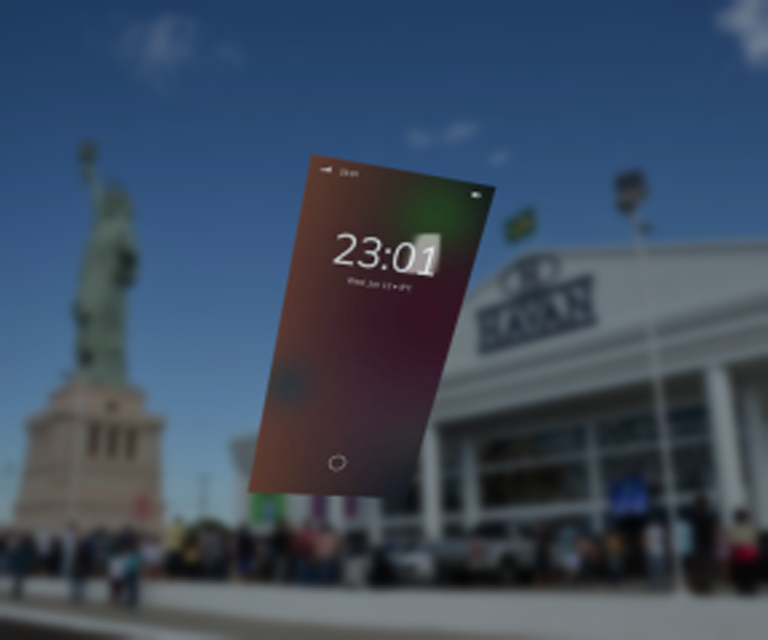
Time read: 23h01
